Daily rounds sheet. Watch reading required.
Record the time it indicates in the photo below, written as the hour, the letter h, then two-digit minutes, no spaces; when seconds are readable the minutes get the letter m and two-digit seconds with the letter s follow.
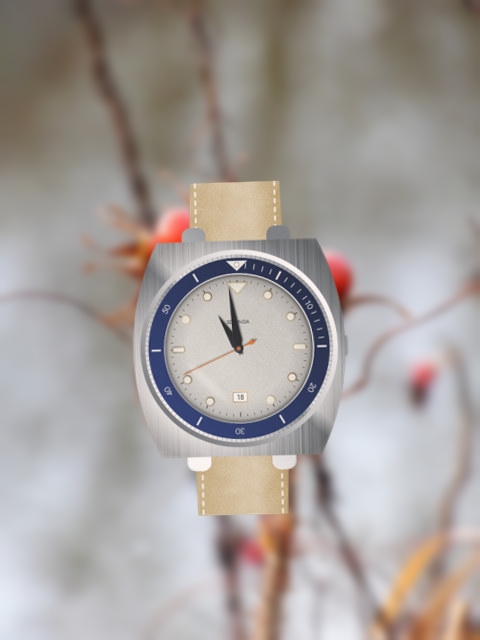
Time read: 10h58m41s
